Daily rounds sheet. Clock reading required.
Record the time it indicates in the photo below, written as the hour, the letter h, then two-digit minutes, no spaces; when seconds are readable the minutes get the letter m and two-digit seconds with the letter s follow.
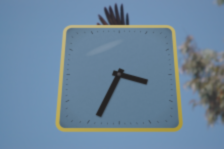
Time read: 3h34
